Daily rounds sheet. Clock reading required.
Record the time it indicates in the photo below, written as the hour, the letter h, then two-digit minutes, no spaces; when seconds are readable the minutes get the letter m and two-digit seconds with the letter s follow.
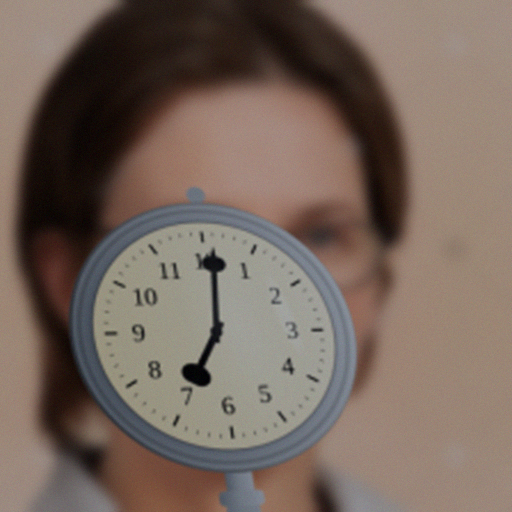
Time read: 7h01
